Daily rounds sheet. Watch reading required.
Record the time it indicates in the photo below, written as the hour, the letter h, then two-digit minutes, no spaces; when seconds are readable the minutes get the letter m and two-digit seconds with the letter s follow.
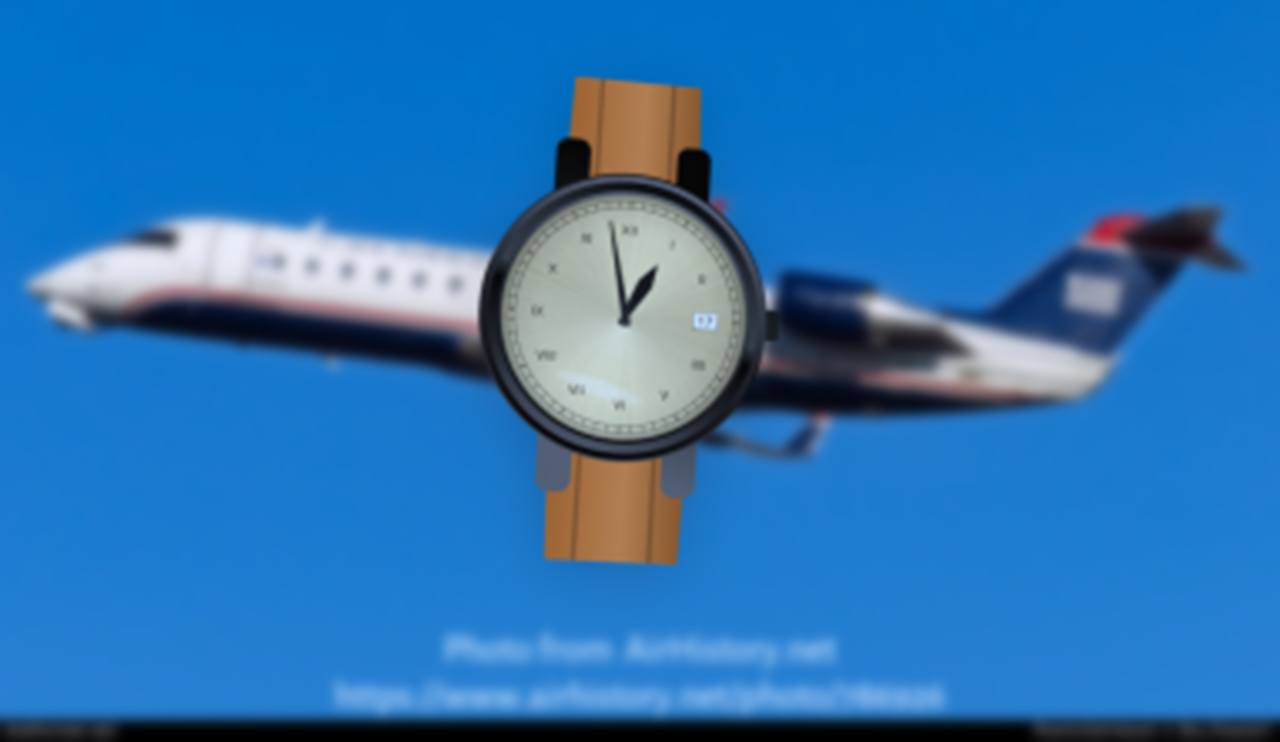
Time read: 12h58
